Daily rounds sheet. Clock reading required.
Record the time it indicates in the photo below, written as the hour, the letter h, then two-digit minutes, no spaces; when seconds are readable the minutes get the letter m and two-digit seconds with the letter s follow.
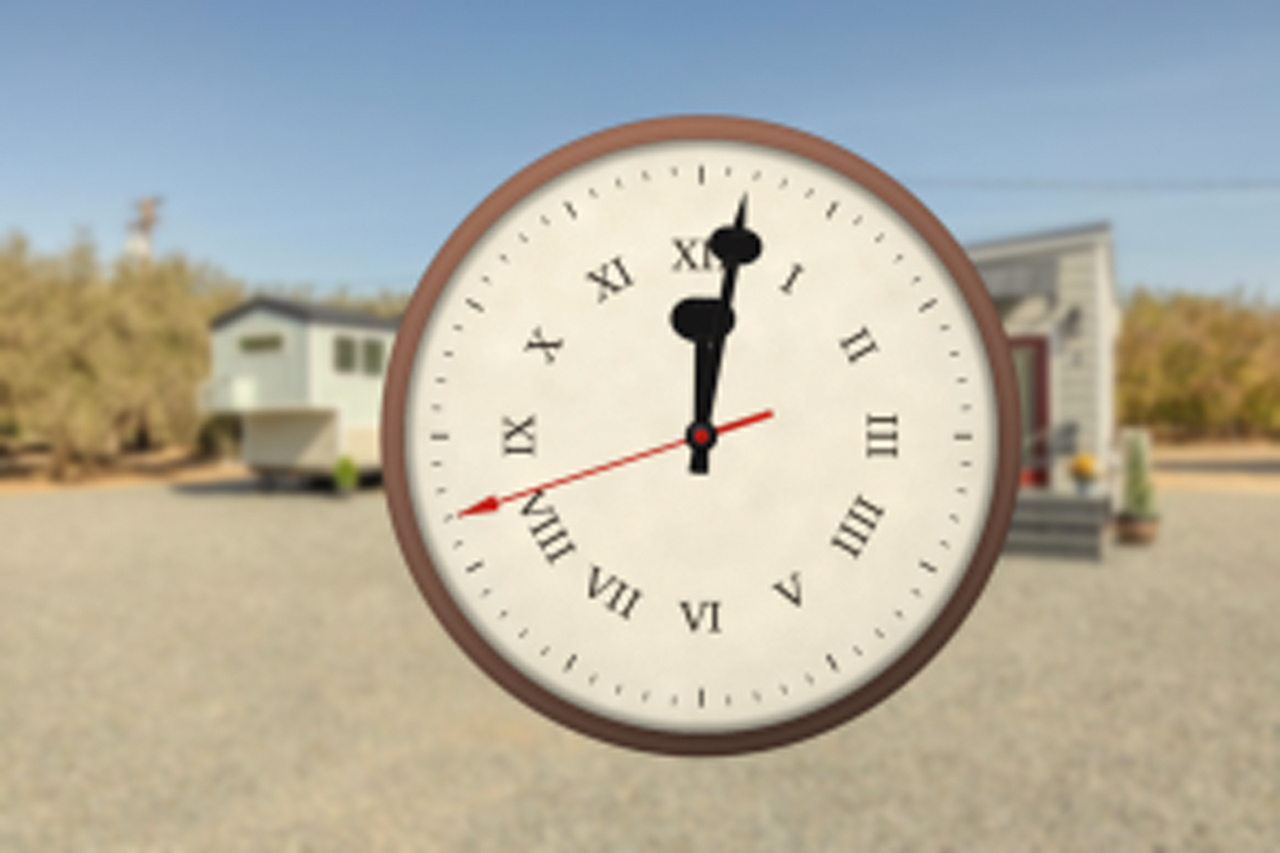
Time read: 12h01m42s
